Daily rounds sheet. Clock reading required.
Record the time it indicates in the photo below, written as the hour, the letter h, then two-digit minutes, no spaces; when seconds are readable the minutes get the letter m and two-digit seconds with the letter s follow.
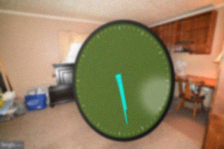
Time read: 5h28
